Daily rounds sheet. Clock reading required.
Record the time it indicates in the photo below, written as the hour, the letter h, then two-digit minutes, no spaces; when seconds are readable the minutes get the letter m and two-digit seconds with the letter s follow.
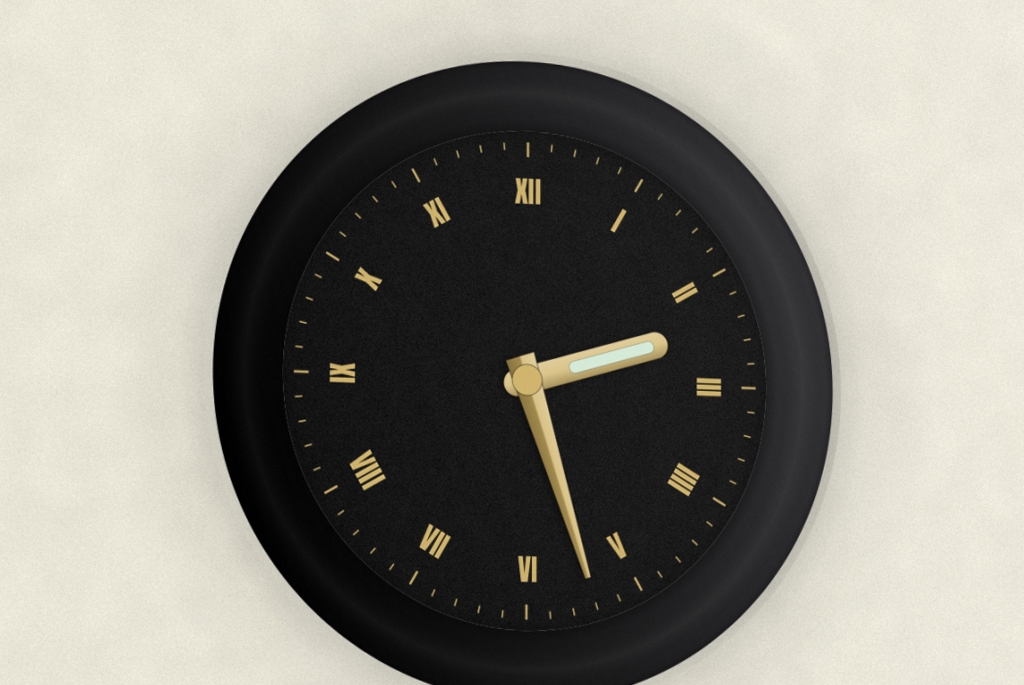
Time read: 2h27
